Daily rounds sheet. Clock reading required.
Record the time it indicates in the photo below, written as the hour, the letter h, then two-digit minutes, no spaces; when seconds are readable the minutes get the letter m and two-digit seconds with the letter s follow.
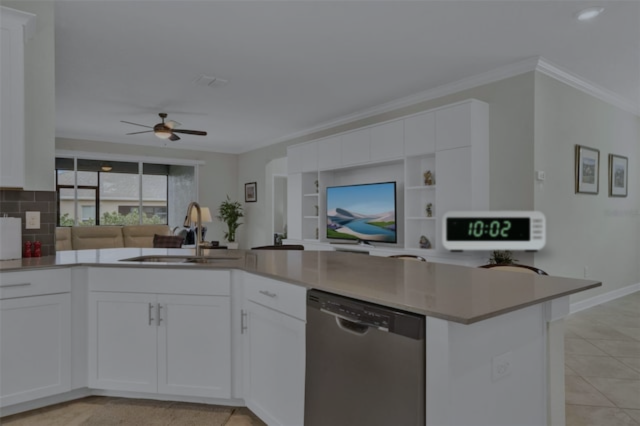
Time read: 10h02
